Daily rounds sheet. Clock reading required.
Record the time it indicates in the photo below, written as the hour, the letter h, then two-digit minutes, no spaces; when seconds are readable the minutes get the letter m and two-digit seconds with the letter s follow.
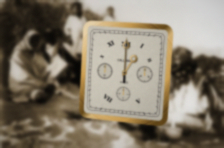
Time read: 1h00
